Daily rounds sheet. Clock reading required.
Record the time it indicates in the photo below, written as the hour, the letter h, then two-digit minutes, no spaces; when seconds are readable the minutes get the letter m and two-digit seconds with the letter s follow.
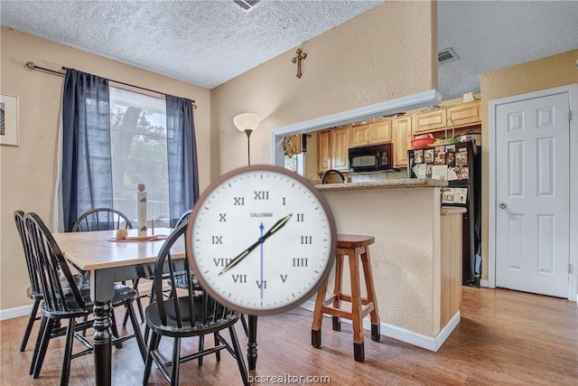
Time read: 1h38m30s
